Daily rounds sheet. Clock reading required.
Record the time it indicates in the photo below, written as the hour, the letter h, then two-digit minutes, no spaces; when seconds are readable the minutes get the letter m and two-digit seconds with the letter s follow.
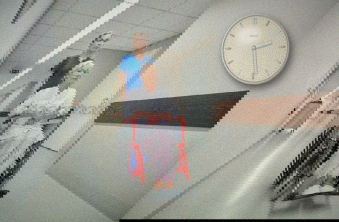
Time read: 2h29
